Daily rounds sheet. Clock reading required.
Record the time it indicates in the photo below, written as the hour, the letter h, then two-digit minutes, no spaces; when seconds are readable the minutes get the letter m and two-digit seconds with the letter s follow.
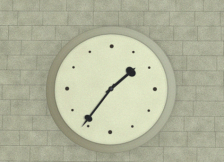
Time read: 1h36
